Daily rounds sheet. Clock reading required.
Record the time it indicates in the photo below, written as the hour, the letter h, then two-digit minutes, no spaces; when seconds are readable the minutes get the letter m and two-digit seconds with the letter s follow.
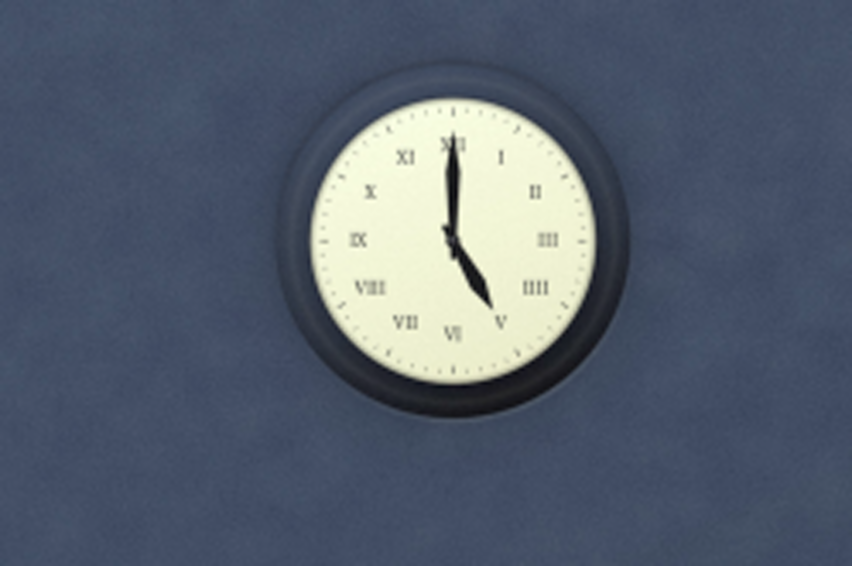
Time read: 5h00
